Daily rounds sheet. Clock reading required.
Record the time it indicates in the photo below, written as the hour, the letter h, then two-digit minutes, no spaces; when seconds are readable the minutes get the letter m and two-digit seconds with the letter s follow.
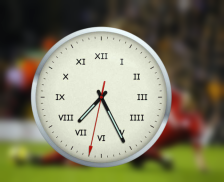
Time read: 7h25m32s
